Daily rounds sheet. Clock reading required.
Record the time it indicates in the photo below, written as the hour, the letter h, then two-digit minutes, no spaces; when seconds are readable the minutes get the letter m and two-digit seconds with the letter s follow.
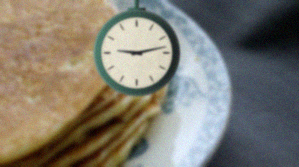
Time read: 9h13
